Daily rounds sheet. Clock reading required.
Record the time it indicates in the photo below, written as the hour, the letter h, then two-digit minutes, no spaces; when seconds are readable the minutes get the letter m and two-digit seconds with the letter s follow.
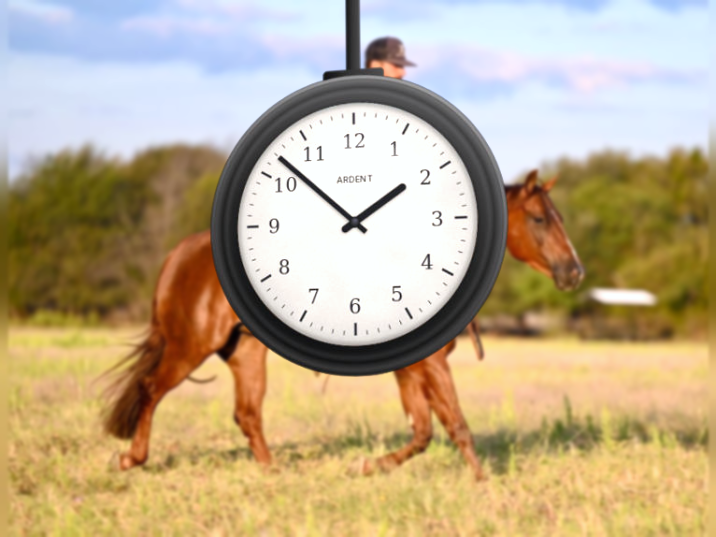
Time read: 1h52
